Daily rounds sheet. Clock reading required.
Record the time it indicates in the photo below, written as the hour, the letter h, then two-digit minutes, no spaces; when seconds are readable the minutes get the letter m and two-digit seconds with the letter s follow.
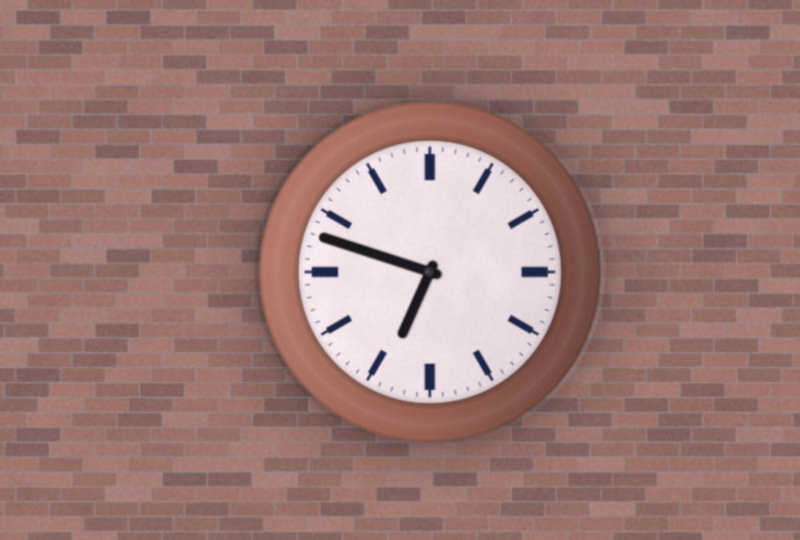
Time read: 6h48
